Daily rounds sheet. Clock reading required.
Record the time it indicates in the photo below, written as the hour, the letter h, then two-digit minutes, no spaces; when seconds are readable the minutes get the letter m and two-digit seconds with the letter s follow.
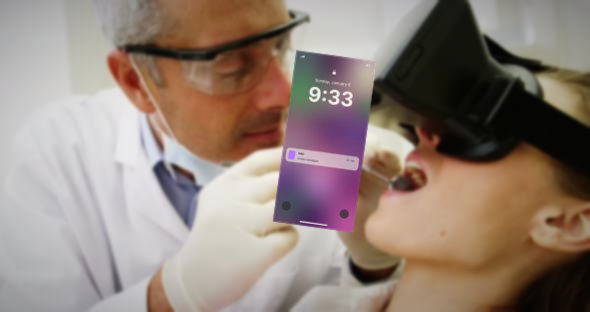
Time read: 9h33
